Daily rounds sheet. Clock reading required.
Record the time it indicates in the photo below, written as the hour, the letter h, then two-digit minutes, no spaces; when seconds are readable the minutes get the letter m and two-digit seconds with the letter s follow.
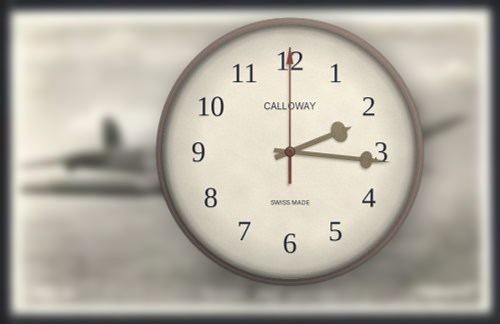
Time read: 2h16m00s
